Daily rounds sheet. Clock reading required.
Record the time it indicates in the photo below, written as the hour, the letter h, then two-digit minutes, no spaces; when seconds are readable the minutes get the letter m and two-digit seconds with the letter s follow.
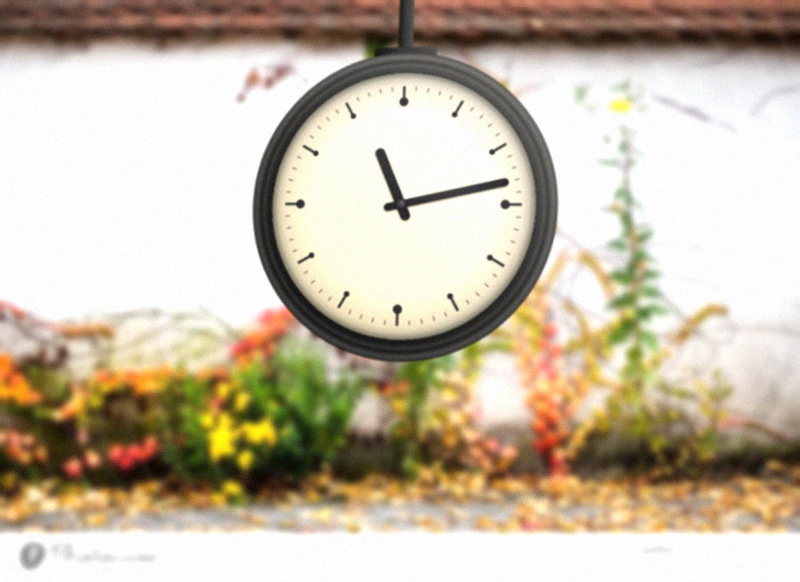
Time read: 11h13
